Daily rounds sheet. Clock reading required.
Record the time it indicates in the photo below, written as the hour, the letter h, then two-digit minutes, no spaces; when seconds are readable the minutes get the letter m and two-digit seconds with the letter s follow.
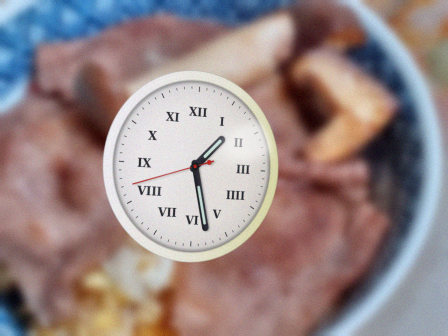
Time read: 1h27m42s
